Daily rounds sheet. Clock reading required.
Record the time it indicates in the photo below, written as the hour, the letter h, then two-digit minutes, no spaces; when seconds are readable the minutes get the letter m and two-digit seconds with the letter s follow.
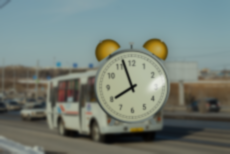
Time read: 7h57
